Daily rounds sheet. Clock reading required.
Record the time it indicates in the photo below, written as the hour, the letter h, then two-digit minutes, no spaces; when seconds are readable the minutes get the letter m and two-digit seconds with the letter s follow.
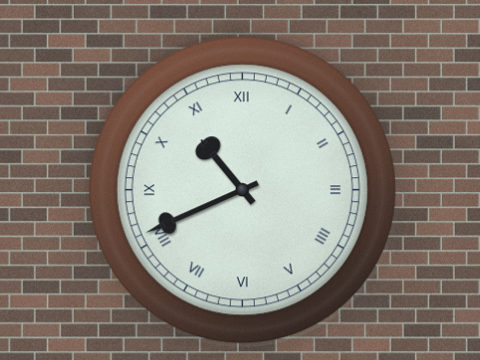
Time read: 10h41
